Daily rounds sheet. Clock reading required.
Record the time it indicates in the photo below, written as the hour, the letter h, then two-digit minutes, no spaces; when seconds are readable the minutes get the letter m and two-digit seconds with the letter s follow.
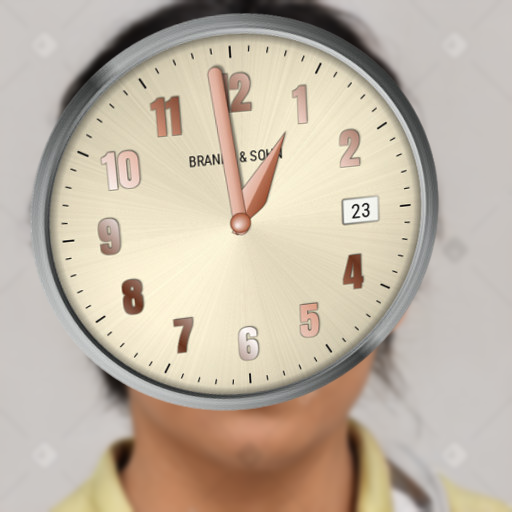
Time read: 12h59
